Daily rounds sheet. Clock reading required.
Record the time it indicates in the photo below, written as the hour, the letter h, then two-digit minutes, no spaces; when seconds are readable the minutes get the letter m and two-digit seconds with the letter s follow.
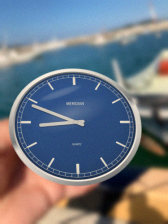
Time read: 8h49
